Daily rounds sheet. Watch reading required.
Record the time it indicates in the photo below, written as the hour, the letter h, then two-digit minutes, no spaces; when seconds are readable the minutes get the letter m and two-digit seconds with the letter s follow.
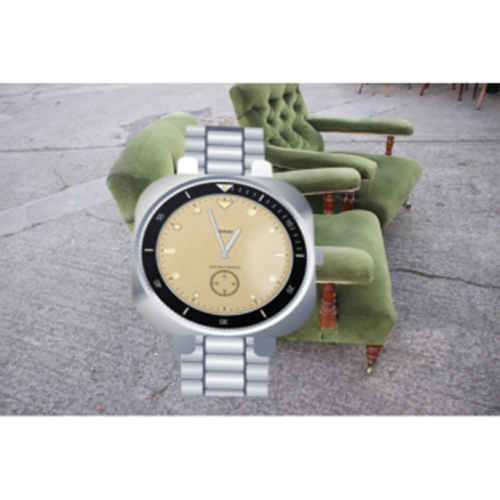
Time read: 12h57
